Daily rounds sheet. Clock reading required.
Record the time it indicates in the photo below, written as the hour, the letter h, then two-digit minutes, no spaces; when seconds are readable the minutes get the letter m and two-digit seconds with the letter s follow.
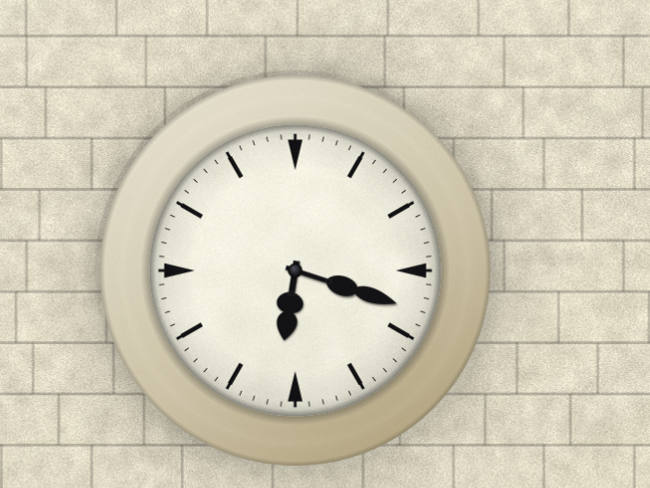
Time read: 6h18
